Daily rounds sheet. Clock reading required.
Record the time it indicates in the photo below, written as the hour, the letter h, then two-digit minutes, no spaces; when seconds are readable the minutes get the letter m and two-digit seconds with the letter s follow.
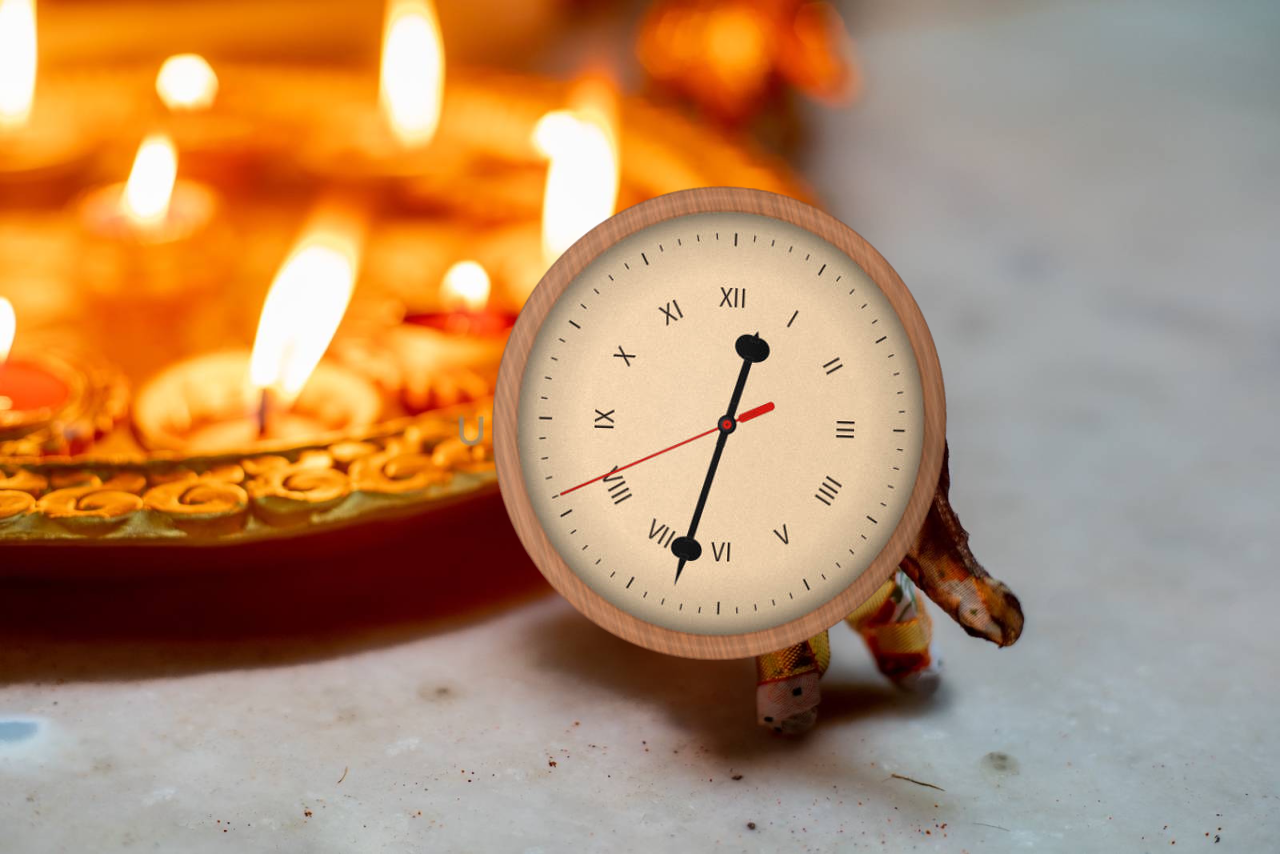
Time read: 12h32m41s
